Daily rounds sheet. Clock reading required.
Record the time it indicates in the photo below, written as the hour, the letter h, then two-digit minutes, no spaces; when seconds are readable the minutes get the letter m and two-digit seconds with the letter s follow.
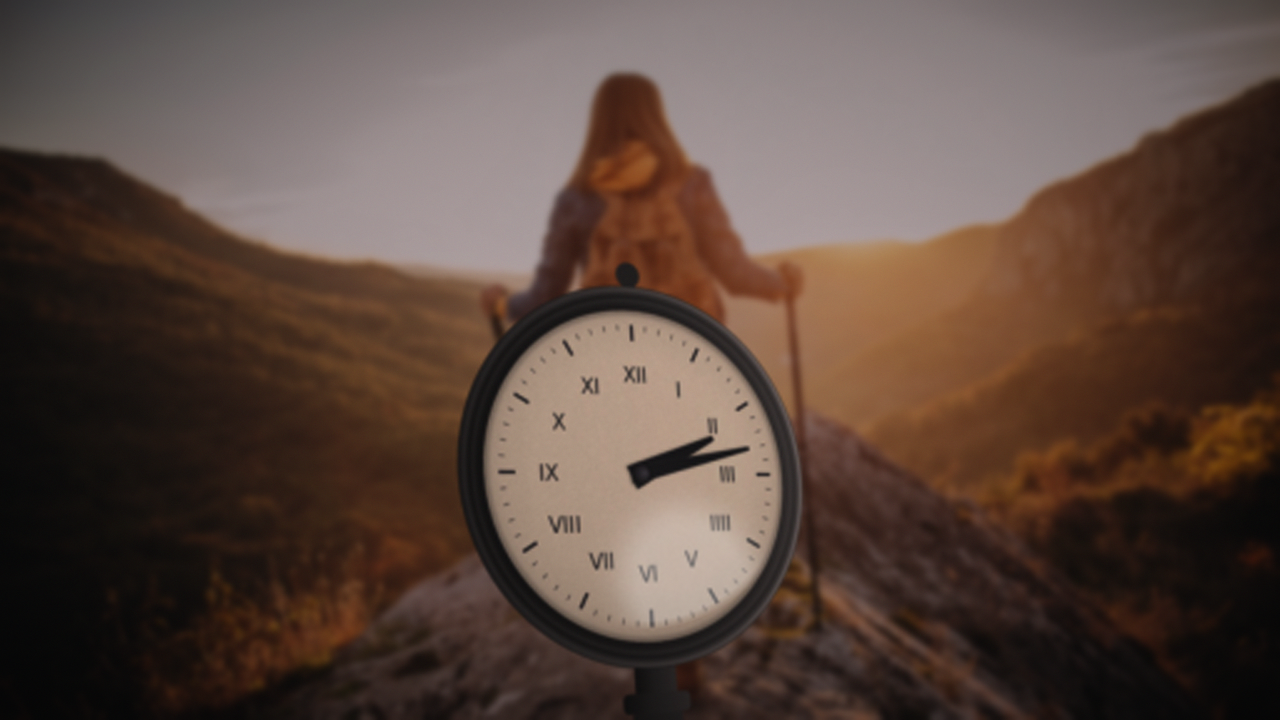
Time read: 2h13
